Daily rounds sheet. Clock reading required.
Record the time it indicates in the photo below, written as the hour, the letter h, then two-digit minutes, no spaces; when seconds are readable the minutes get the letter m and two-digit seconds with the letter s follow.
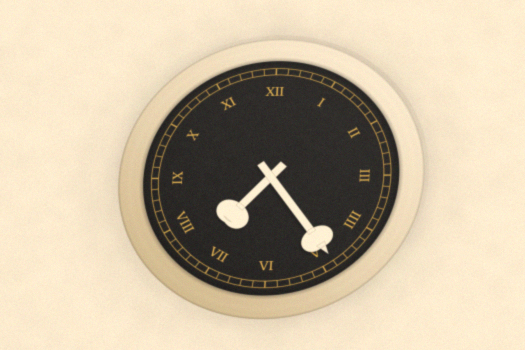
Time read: 7h24
